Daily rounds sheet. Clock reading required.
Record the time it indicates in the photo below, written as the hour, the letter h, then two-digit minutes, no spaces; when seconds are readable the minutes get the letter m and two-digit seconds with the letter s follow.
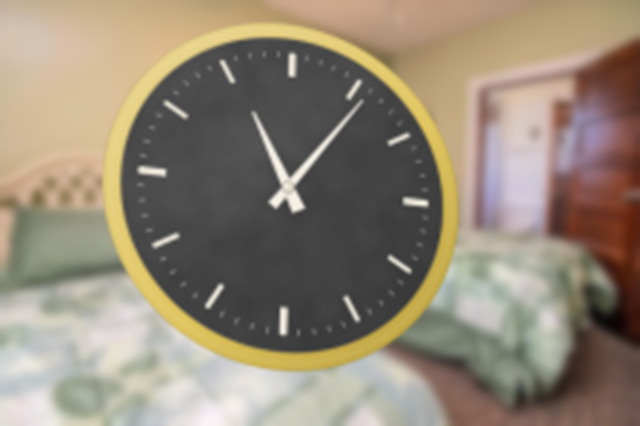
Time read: 11h06
